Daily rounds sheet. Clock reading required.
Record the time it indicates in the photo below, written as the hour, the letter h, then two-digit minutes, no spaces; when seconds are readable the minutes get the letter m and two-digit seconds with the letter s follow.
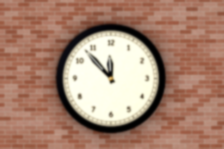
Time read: 11h53
